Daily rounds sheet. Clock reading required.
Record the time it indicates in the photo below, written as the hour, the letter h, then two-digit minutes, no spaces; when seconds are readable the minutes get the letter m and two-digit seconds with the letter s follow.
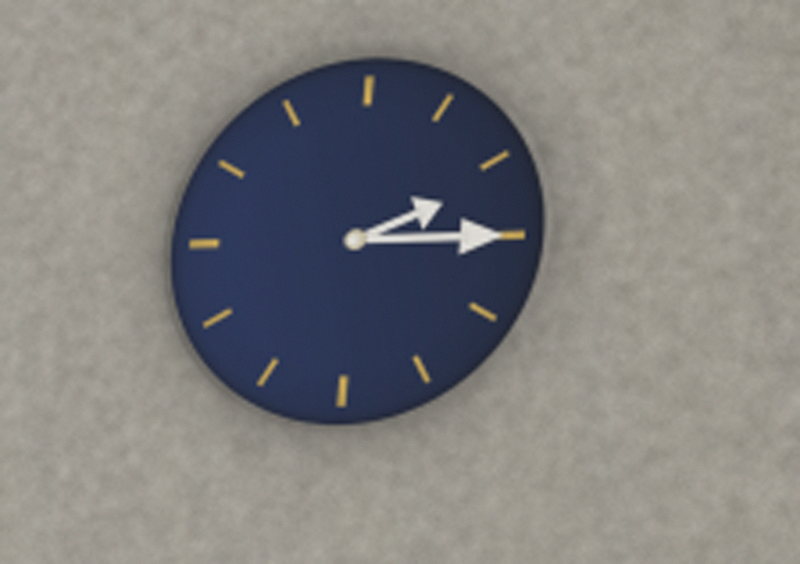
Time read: 2h15
